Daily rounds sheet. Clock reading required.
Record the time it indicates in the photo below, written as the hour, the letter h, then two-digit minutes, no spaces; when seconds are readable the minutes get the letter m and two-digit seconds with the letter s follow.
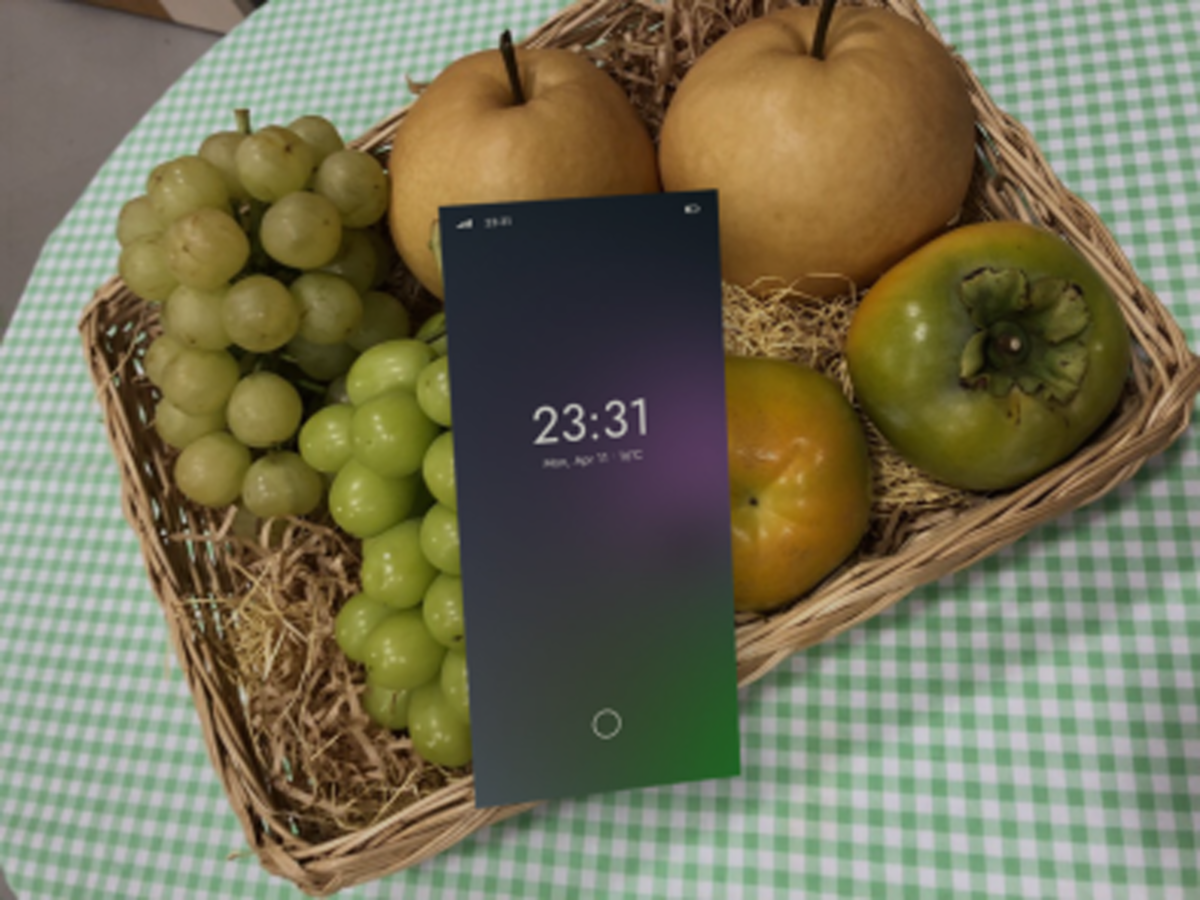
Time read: 23h31
